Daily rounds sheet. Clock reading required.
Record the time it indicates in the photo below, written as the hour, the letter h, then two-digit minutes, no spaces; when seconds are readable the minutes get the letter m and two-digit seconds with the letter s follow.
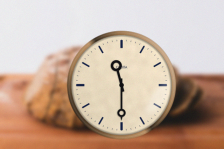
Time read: 11h30
